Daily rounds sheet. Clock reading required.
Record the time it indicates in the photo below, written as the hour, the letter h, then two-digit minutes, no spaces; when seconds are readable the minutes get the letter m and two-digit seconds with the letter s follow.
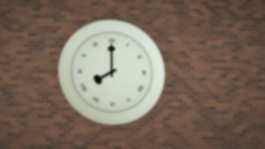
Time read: 8h00
